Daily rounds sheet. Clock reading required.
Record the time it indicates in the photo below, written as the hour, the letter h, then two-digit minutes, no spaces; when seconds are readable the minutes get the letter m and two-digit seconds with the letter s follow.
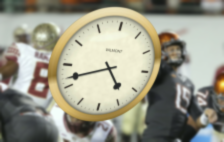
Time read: 4h42
